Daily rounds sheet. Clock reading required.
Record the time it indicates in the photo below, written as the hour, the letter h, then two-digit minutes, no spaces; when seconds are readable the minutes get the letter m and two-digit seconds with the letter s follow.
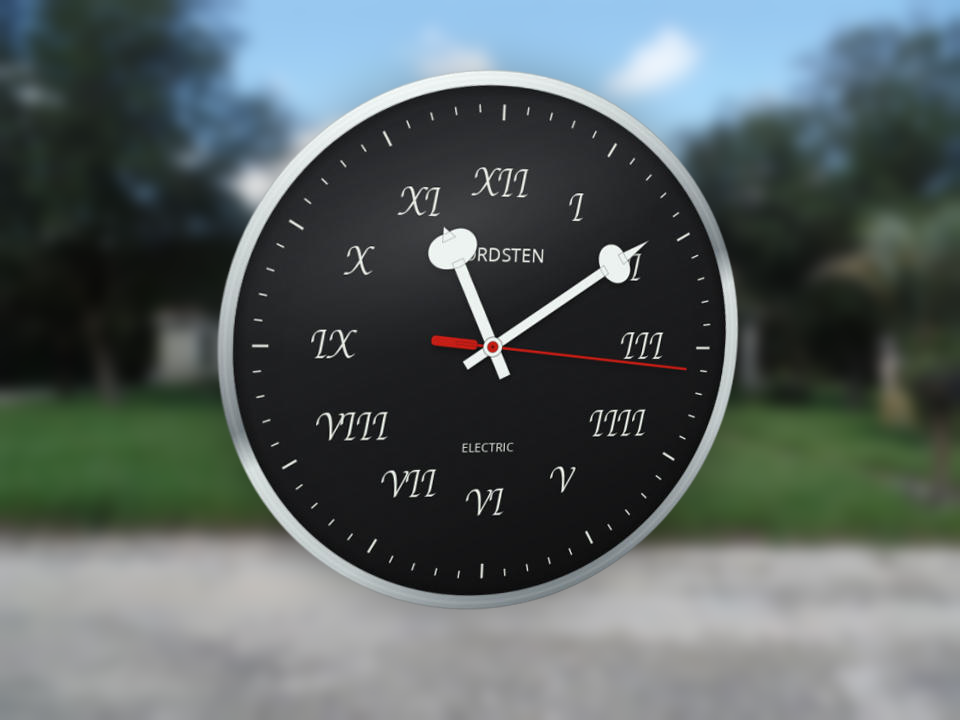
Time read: 11h09m16s
